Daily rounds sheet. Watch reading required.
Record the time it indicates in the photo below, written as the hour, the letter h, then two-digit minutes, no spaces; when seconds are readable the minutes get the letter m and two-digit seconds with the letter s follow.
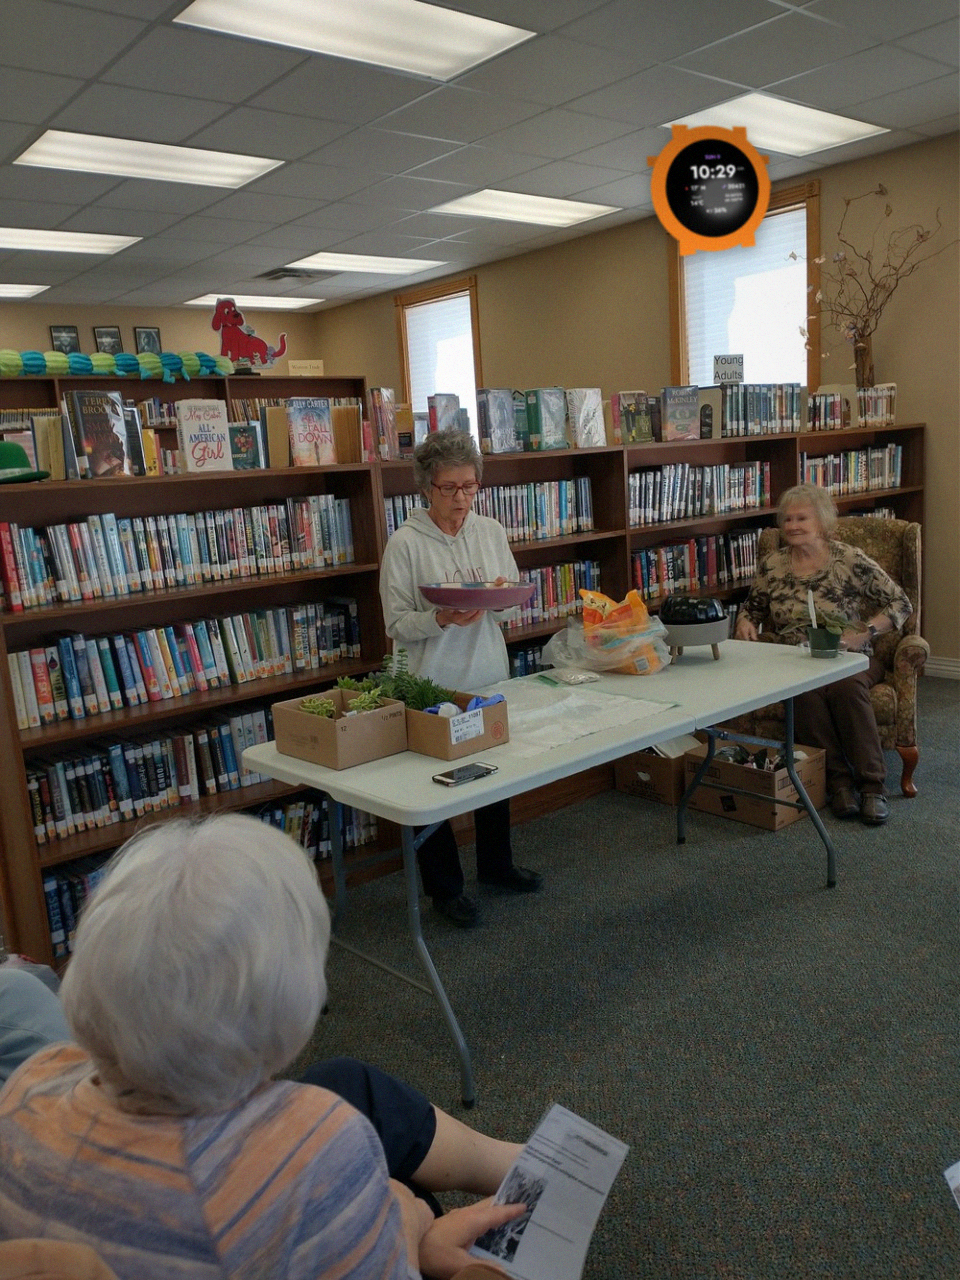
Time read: 10h29
